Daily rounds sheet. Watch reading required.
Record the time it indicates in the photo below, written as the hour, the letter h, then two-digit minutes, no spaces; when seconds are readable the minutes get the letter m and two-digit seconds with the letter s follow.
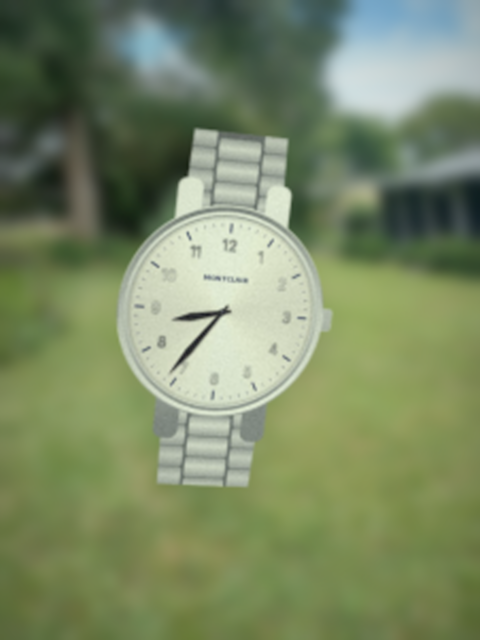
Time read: 8h36
